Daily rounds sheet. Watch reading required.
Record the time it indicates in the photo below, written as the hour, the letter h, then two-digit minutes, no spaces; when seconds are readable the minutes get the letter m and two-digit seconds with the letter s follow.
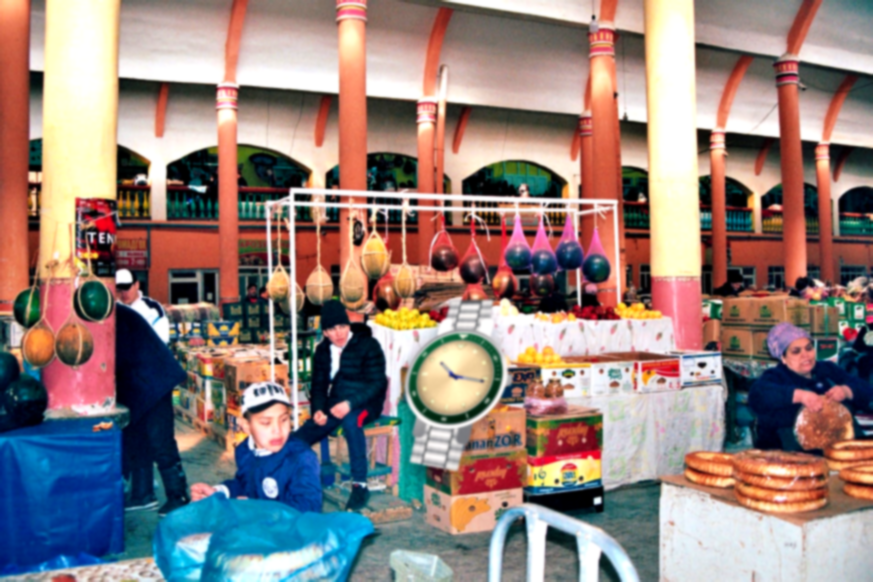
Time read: 10h16
